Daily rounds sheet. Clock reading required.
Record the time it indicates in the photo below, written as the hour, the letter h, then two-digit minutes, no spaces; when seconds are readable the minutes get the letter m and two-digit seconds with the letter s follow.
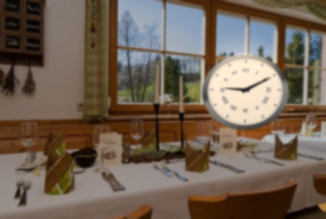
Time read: 9h10
